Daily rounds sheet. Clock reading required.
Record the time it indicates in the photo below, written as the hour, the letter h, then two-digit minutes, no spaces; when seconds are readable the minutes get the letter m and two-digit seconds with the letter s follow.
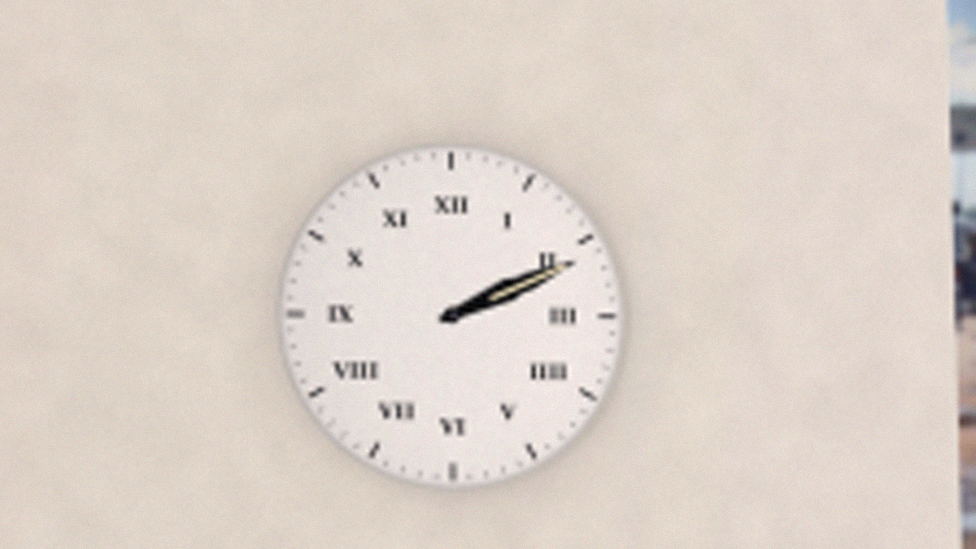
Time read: 2h11
